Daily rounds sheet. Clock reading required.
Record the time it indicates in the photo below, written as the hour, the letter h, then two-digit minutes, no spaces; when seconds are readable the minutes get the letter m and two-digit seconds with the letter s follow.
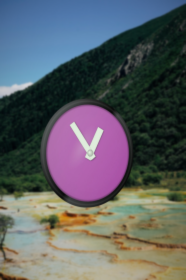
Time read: 12h54
